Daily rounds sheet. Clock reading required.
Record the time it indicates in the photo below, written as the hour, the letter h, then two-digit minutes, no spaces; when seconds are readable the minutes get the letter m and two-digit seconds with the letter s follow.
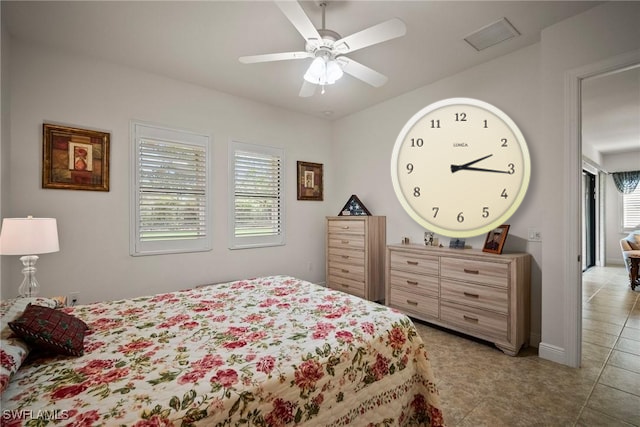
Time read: 2h16
